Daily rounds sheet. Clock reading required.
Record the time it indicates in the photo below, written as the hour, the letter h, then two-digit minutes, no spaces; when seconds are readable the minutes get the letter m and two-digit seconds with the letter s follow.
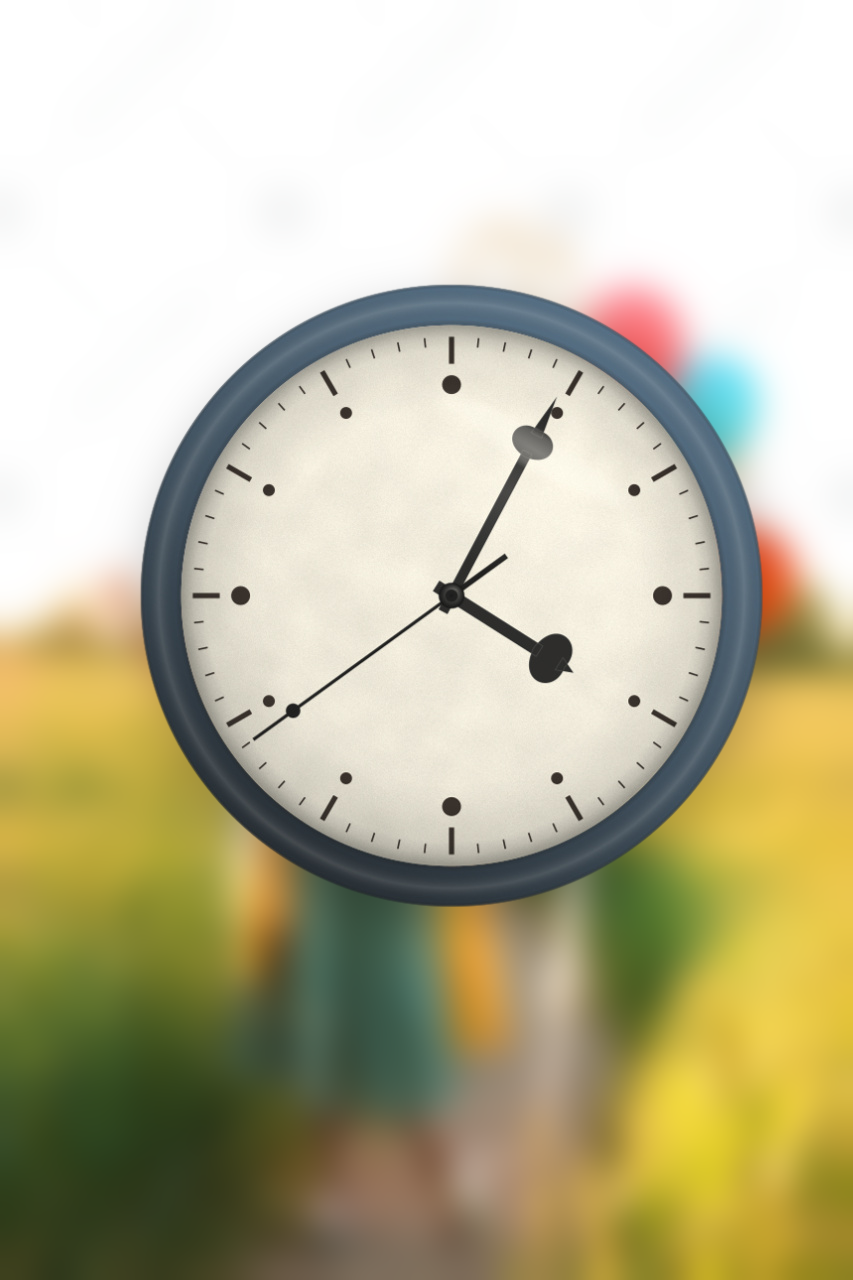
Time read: 4h04m39s
